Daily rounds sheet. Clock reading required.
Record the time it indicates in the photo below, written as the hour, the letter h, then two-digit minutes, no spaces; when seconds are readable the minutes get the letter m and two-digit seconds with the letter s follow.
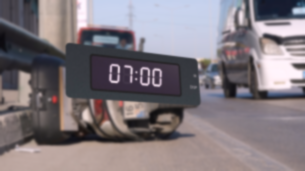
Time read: 7h00
